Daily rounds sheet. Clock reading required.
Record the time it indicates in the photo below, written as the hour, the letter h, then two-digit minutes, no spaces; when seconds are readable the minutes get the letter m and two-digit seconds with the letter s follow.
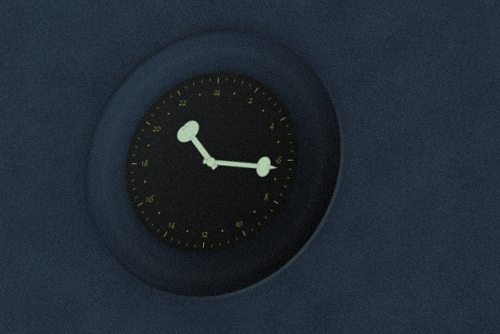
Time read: 21h16
